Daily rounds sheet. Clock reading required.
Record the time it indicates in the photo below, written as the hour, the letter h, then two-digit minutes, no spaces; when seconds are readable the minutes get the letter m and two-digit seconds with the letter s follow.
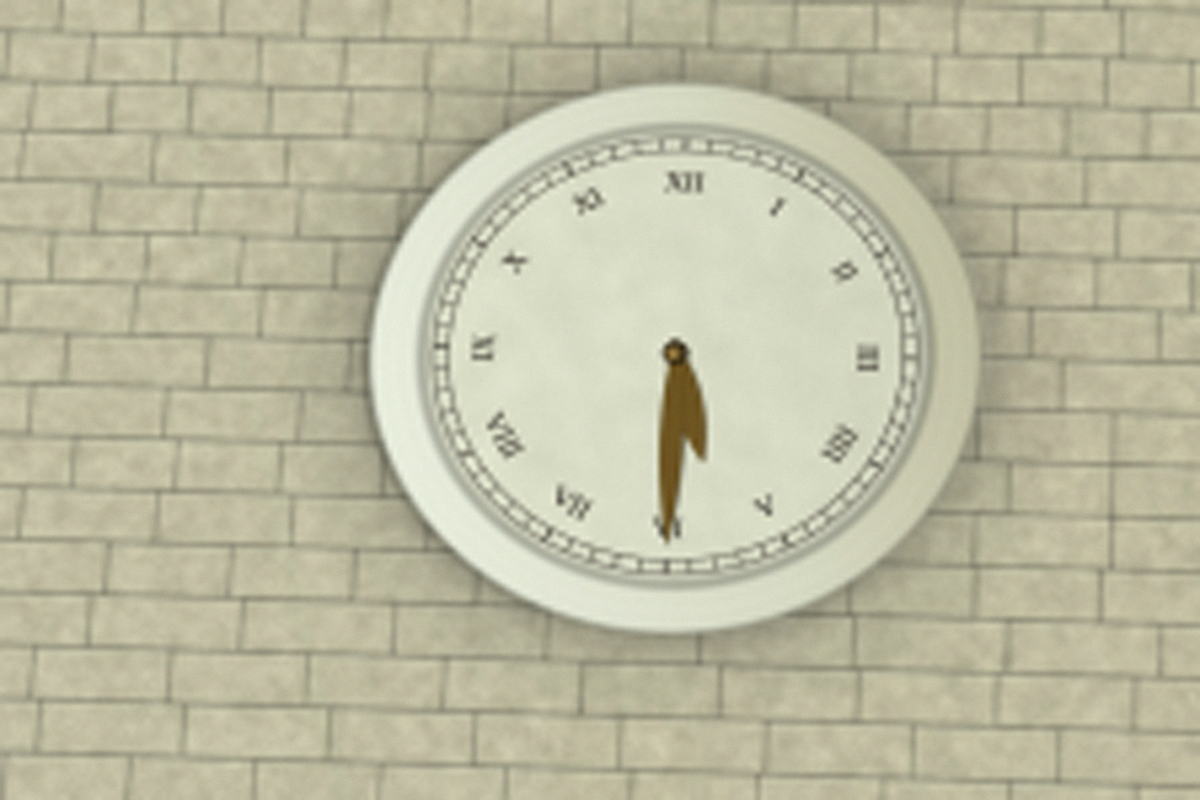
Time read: 5h30
